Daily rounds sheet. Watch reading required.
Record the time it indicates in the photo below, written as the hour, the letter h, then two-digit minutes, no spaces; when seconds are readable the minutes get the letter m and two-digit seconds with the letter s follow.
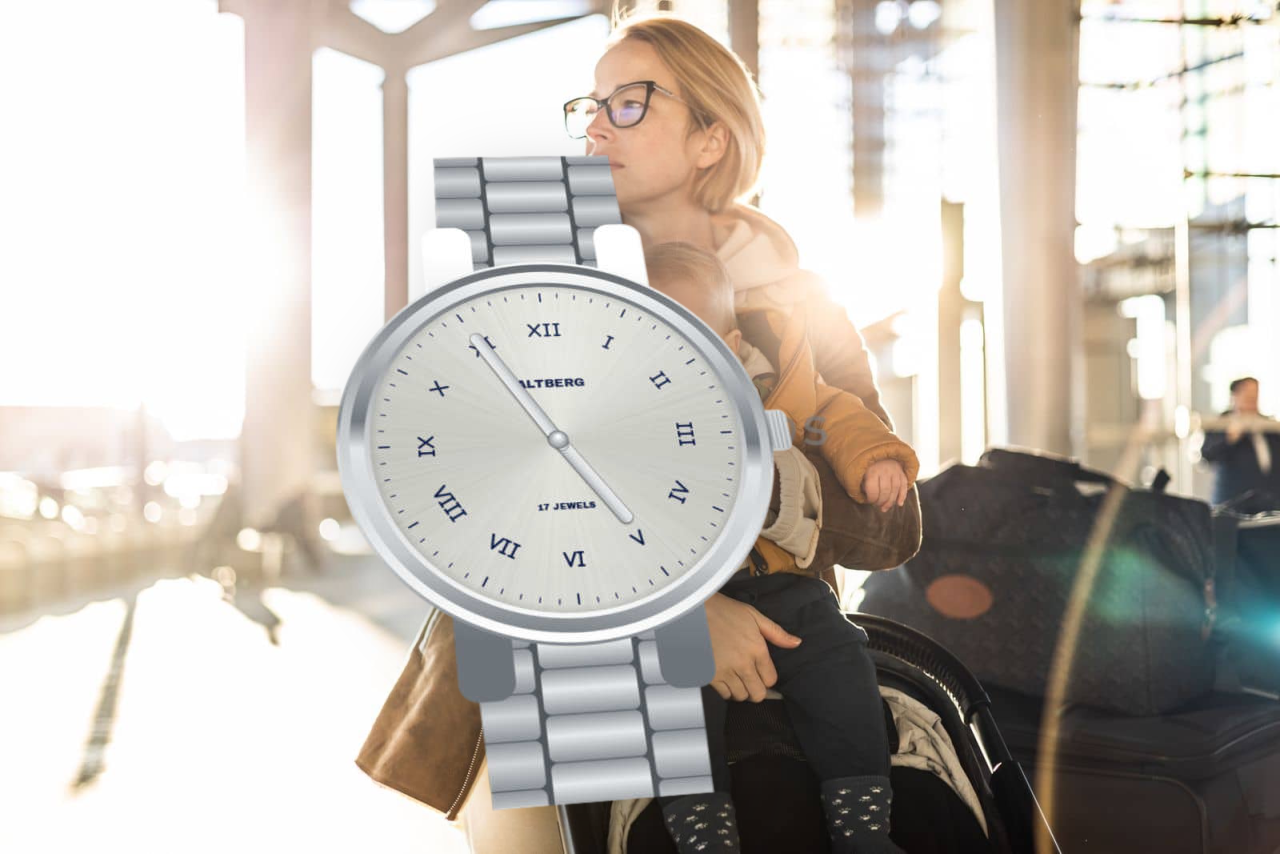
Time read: 4h55
